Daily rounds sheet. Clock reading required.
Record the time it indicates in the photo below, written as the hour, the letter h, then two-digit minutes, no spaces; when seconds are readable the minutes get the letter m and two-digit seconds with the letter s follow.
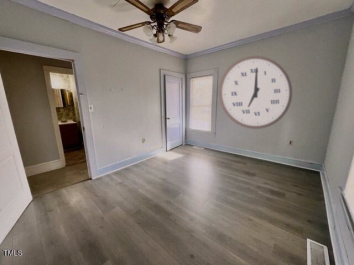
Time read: 7h01
